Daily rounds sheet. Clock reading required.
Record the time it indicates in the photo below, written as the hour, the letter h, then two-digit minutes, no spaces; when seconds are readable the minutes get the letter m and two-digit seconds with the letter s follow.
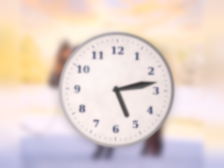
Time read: 5h13
